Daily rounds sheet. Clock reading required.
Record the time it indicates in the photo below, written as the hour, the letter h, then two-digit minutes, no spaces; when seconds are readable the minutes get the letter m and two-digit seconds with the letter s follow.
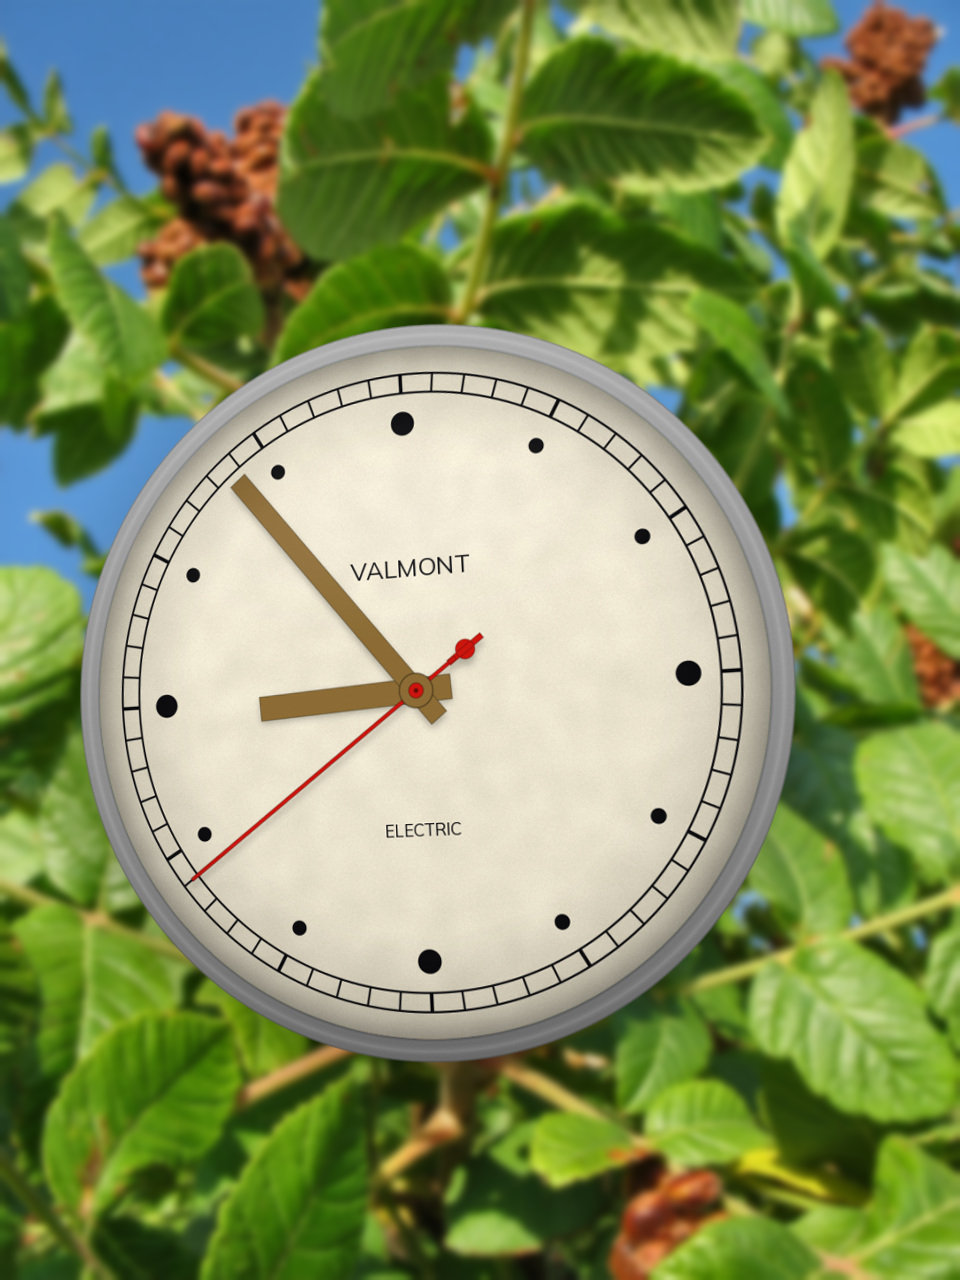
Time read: 8h53m39s
